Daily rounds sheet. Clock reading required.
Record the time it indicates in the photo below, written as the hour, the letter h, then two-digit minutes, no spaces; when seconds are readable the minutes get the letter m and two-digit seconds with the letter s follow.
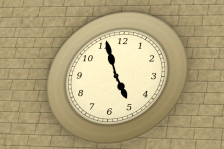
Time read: 4h56
